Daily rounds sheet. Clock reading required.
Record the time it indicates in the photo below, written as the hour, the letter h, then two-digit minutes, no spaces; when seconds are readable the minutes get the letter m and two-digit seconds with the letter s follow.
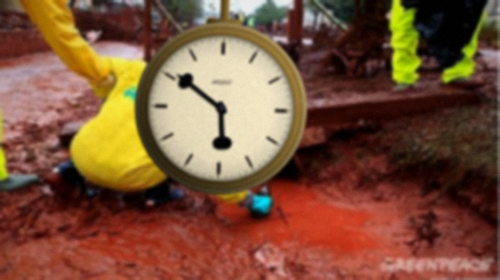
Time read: 5h51
